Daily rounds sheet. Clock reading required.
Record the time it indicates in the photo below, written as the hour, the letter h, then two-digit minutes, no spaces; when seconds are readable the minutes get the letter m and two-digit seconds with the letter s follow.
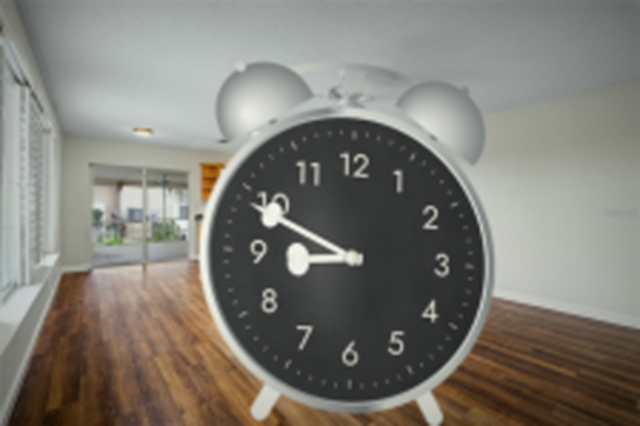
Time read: 8h49
